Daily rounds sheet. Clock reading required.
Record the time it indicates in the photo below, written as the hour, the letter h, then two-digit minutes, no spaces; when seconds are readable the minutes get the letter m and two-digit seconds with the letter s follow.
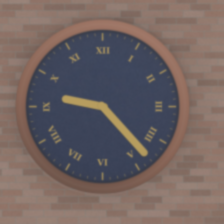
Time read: 9h23
